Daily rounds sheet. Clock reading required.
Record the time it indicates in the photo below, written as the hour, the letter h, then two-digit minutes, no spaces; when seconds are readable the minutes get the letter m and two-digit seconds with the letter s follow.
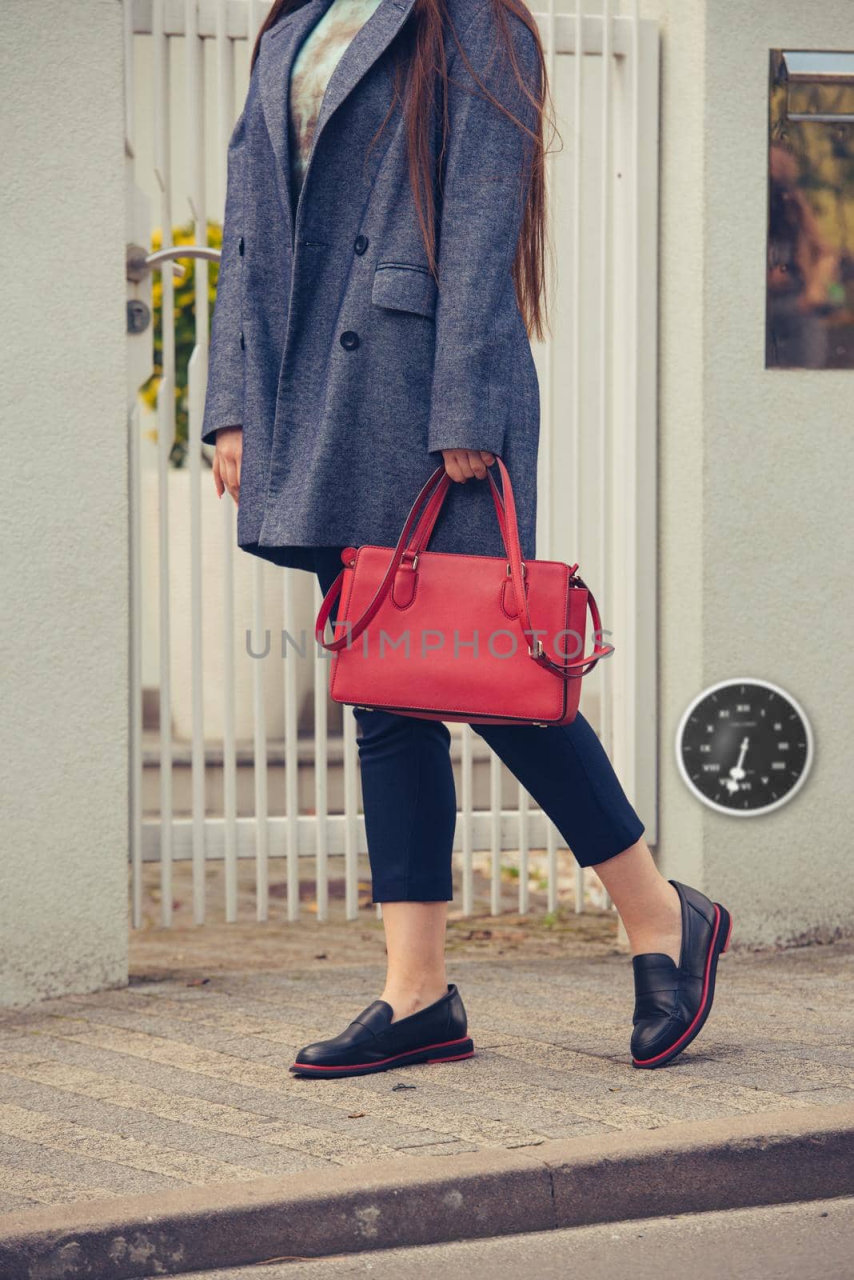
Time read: 6h33
